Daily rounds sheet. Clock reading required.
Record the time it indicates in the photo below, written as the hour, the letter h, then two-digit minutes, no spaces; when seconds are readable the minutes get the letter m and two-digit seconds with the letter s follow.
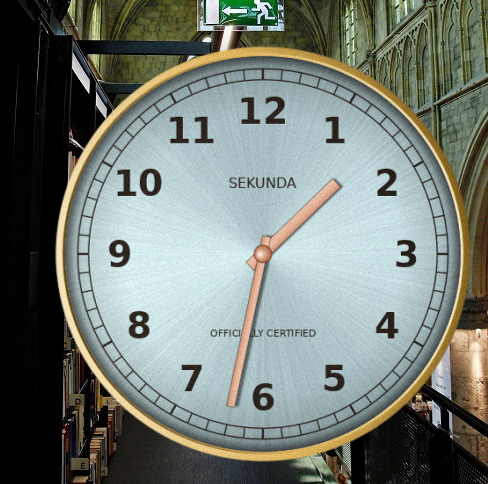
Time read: 1h32
